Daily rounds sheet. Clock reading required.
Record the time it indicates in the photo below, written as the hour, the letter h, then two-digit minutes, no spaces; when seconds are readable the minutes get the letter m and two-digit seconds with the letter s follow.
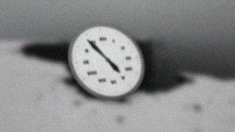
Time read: 4h54
